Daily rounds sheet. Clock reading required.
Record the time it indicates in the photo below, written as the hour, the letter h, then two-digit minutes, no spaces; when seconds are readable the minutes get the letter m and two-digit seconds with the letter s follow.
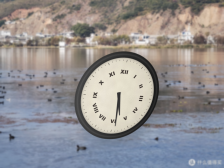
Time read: 5h29
